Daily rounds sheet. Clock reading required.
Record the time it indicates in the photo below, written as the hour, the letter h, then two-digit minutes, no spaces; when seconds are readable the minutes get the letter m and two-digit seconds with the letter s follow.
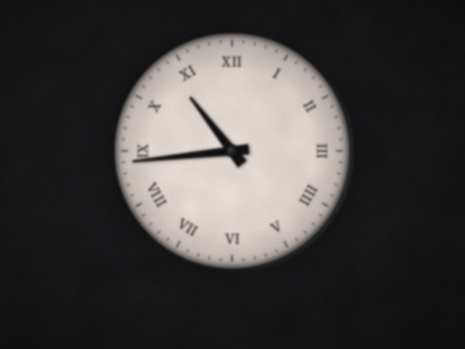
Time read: 10h44
